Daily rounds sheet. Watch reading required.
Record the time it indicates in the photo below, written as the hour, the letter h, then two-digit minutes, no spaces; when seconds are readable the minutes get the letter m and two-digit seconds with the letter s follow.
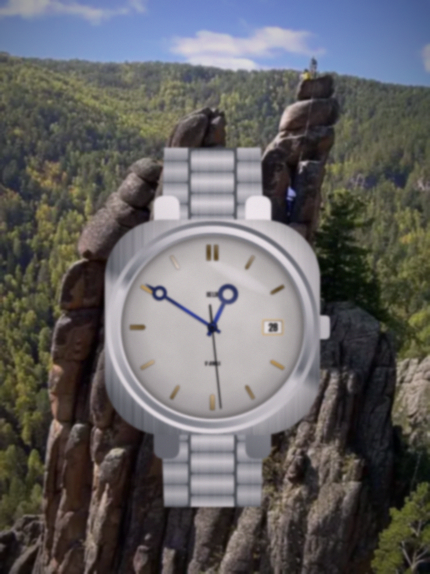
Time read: 12h50m29s
